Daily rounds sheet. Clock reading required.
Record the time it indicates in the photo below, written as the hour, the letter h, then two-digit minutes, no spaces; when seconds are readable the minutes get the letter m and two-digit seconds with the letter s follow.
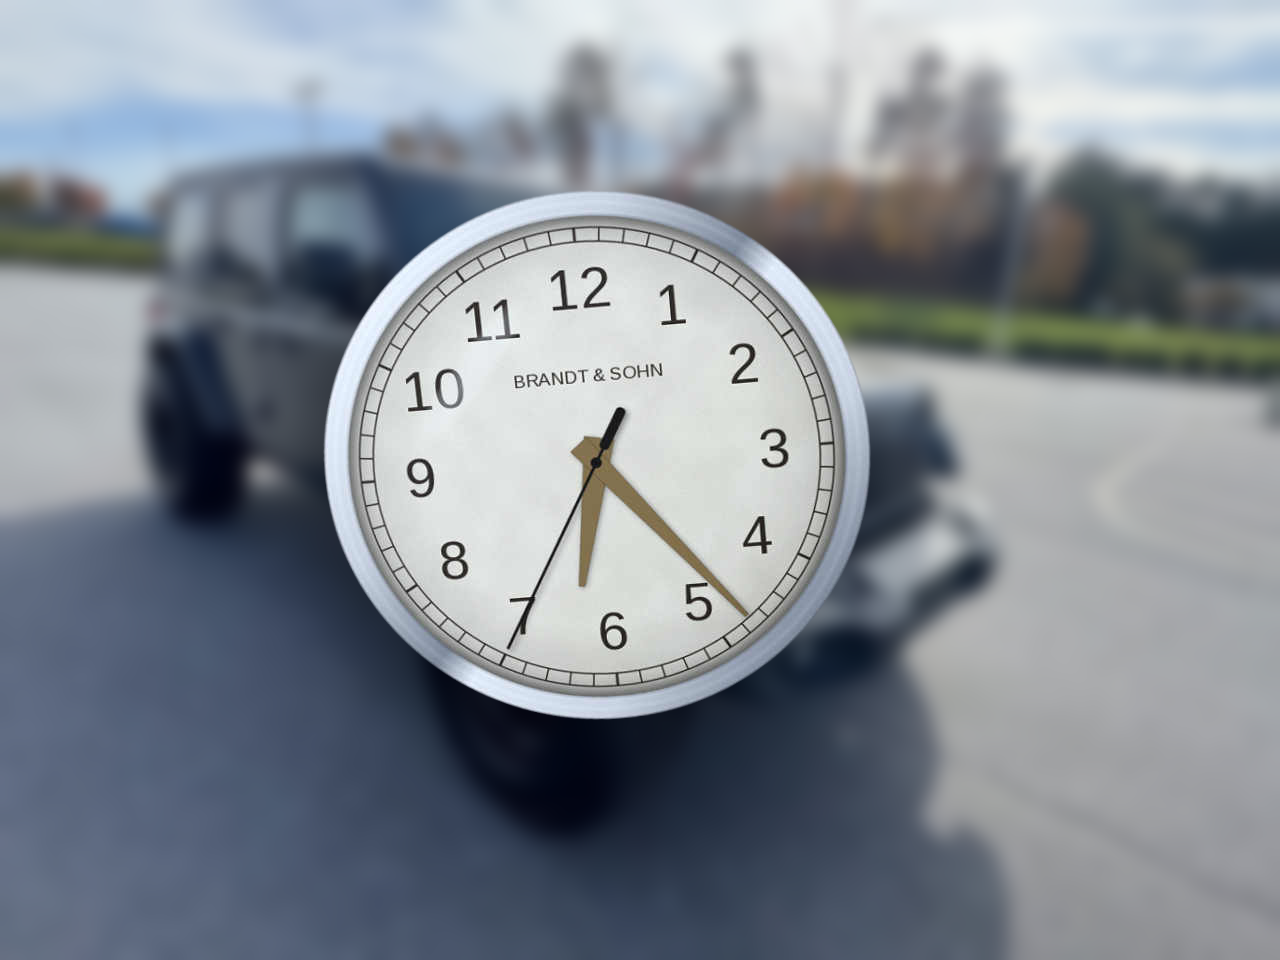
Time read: 6h23m35s
